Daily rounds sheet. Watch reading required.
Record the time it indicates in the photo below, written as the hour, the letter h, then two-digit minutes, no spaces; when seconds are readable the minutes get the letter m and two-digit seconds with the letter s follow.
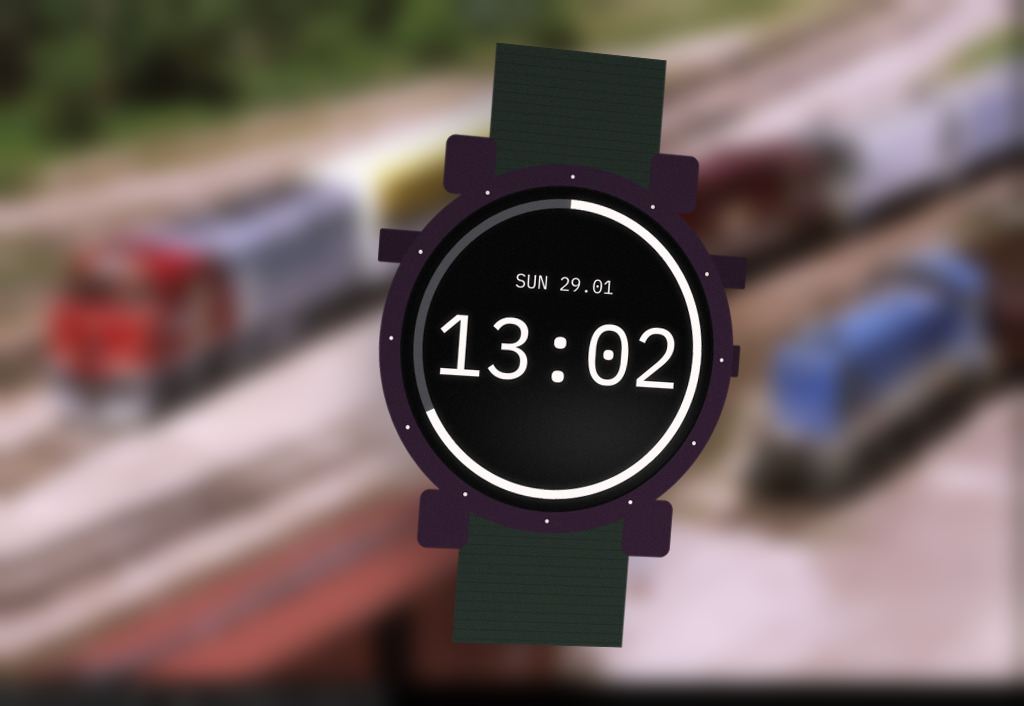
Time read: 13h02
